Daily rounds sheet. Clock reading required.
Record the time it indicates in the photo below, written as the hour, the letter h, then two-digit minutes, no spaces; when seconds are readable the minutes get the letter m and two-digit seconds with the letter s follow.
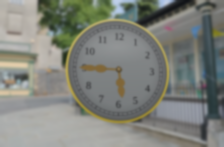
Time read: 5h45
